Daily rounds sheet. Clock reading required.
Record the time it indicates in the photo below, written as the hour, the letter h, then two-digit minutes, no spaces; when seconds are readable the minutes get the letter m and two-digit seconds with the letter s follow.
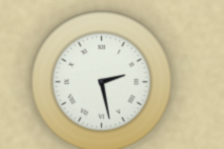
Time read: 2h28
